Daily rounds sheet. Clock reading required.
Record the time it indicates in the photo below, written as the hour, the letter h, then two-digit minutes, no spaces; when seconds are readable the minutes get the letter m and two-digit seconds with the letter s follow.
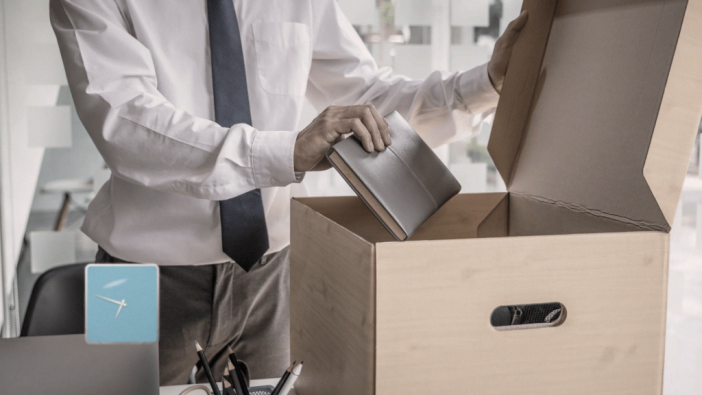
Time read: 6h48
